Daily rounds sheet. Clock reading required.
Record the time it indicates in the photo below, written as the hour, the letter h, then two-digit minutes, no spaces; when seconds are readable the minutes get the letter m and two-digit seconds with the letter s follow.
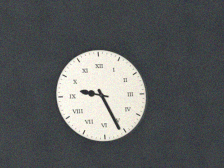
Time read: 9h26
